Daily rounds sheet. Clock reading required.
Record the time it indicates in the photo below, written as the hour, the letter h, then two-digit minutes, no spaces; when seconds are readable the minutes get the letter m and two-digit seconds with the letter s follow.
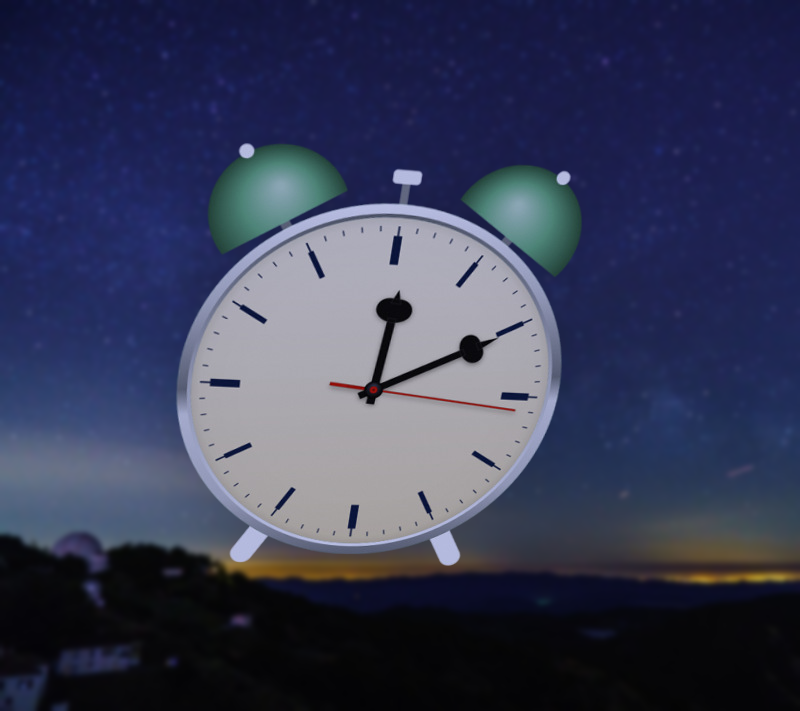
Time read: 12h10m16s
